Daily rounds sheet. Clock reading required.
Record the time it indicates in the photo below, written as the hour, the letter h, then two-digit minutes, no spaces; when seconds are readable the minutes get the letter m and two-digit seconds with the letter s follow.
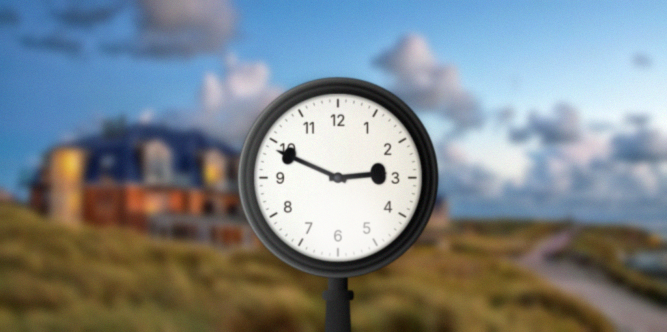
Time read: 2h49
